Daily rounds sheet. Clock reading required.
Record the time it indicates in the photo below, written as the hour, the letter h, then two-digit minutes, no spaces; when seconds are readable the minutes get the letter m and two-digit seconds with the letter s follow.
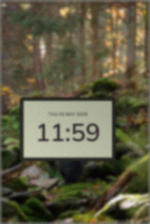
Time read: 11h59
